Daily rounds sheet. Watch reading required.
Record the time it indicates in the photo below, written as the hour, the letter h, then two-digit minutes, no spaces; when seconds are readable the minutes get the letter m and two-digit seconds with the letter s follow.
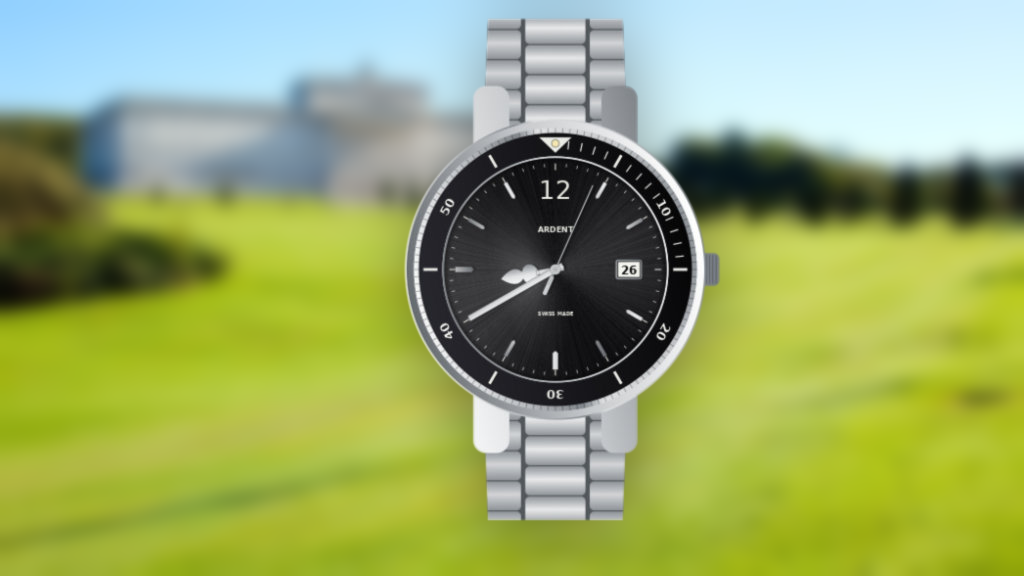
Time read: 8h40m04s
